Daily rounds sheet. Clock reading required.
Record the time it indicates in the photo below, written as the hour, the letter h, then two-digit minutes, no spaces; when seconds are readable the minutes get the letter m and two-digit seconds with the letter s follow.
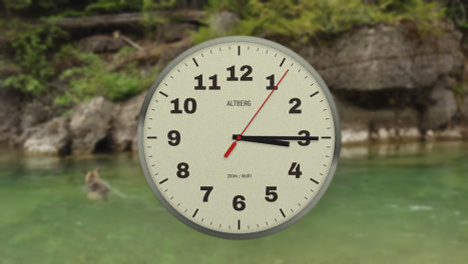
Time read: 3h15m06s
